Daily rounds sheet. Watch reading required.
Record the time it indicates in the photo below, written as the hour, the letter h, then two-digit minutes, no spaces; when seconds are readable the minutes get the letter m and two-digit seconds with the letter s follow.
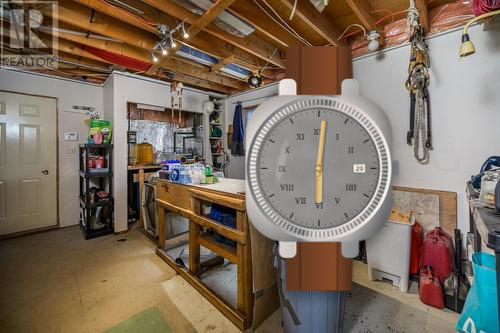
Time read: 6h01
